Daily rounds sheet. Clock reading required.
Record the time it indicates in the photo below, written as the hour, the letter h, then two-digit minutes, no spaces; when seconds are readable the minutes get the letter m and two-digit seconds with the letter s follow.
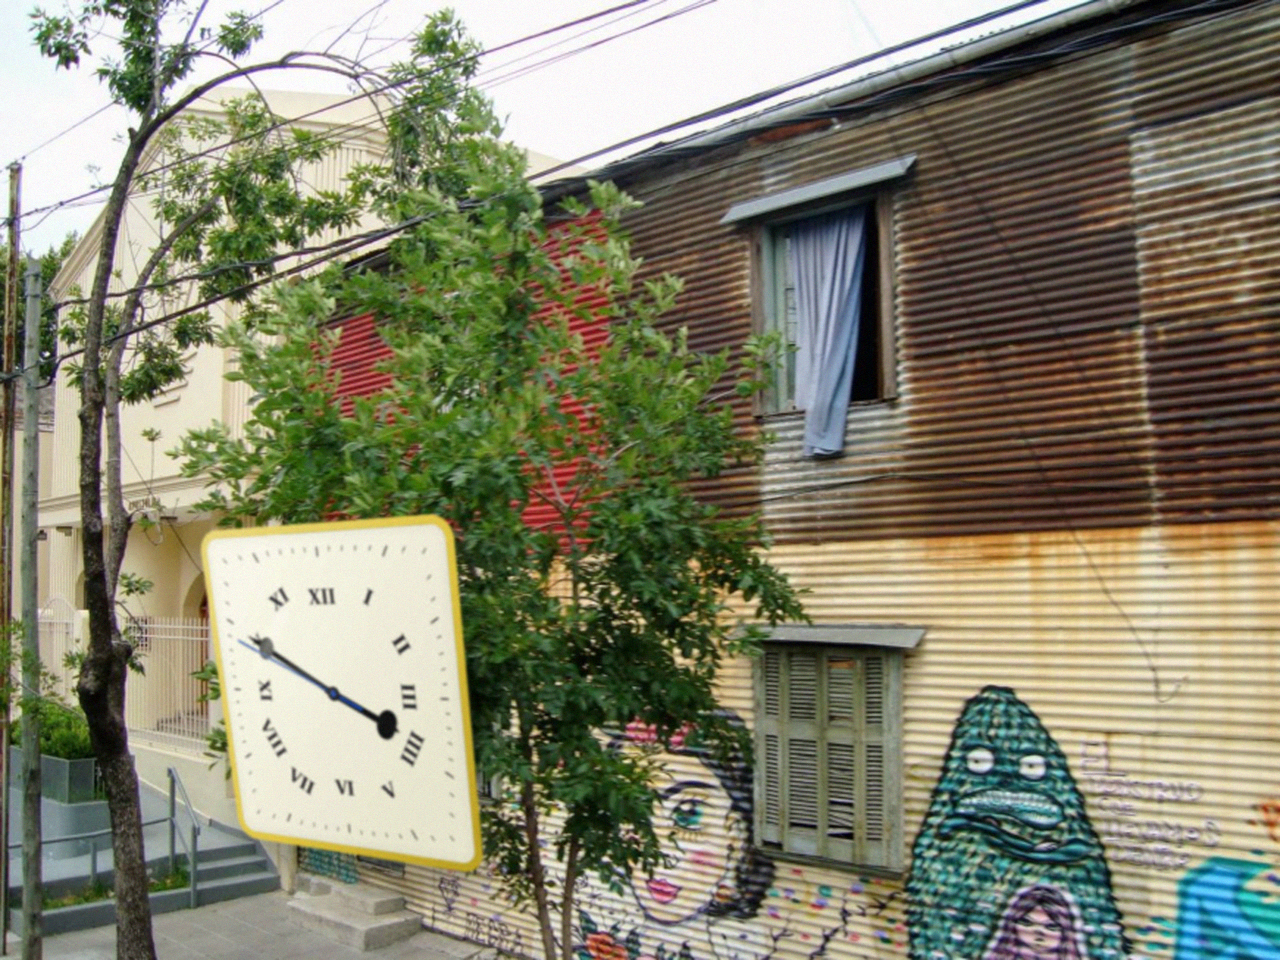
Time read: 3h49m49s
